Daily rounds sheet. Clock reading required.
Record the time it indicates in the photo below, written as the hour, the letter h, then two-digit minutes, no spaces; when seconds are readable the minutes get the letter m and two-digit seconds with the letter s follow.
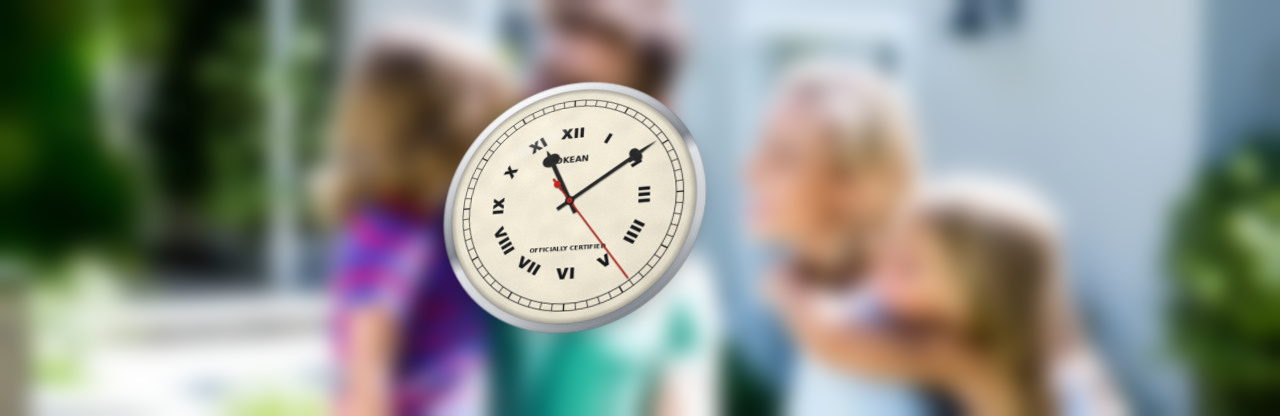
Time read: 11h09m24s
